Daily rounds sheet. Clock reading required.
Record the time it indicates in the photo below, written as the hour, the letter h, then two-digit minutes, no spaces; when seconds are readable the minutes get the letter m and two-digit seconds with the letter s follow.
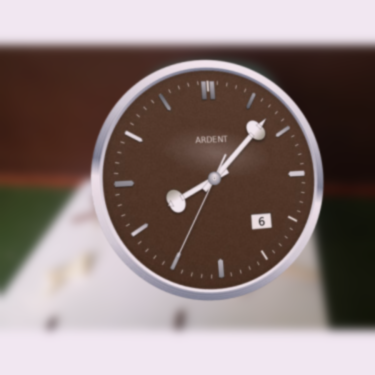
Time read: 8h07m35s
